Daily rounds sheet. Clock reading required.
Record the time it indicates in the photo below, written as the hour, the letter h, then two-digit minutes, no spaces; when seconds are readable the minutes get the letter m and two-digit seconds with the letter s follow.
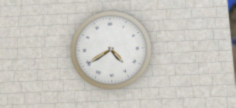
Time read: 4h40
